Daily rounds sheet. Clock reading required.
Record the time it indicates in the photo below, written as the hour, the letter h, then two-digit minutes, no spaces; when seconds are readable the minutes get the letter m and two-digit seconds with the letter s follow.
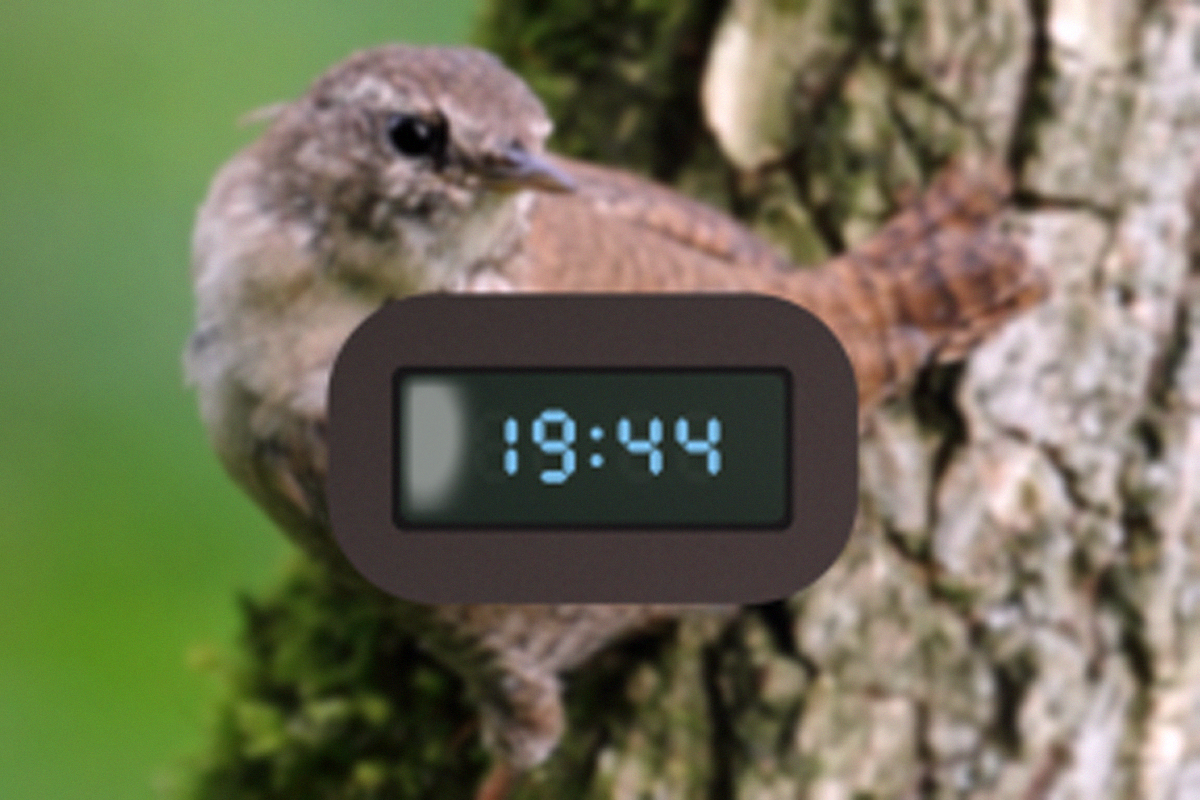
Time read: 19h44
